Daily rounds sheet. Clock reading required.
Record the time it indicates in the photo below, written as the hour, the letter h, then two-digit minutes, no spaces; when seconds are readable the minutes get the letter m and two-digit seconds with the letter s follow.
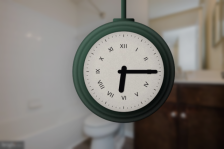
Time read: 6h15
